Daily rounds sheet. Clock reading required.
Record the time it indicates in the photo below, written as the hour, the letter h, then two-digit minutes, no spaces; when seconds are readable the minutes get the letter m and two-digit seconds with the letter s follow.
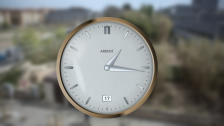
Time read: 1h16
